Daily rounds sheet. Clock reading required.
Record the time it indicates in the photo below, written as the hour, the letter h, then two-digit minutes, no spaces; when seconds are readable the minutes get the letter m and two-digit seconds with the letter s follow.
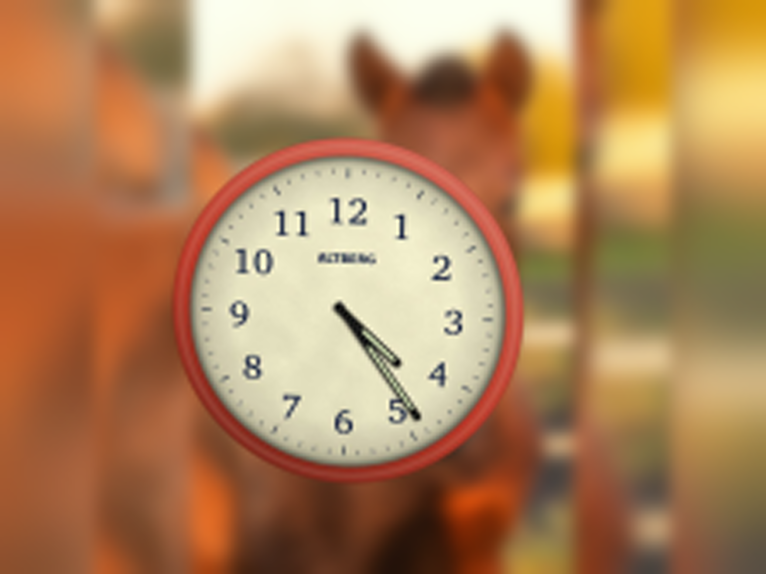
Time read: 4h24
